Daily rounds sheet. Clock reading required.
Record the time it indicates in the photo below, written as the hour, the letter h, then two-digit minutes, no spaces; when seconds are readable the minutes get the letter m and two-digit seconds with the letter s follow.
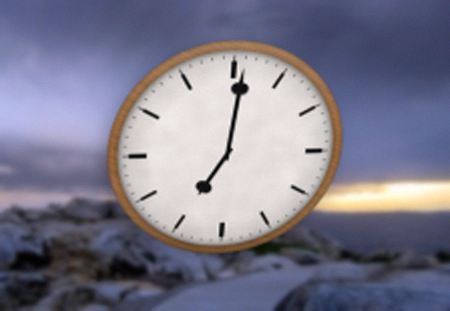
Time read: 7h01
